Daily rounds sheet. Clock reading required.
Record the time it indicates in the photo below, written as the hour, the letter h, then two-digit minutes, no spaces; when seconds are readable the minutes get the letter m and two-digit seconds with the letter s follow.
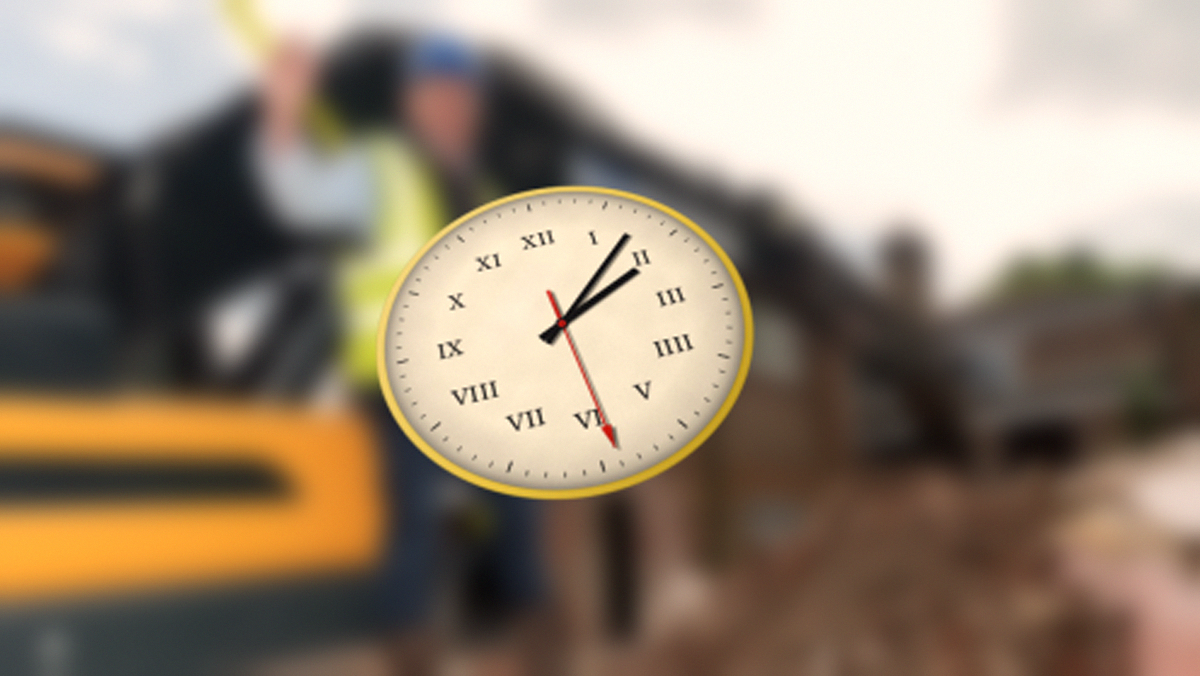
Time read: 2h07m29s
